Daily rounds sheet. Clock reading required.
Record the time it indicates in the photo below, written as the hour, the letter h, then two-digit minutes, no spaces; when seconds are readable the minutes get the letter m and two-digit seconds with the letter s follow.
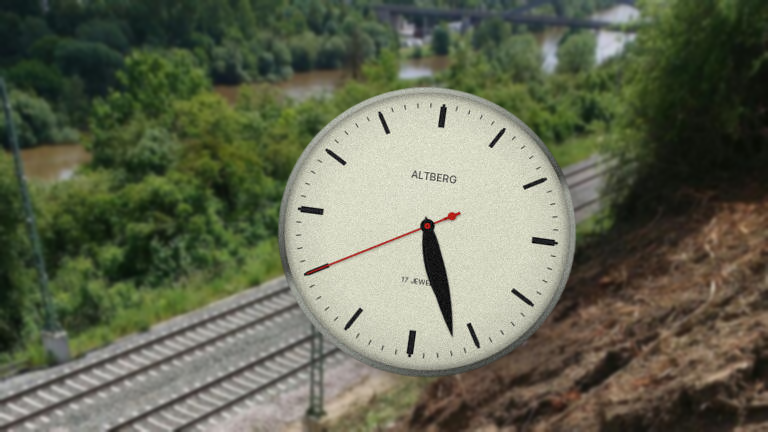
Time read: 5h26m40s
